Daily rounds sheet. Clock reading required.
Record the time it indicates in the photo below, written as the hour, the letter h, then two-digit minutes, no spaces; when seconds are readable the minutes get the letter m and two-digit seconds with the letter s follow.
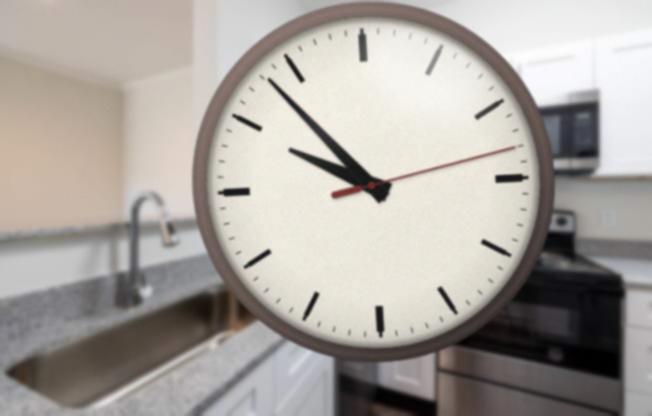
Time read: 9h53m13s
